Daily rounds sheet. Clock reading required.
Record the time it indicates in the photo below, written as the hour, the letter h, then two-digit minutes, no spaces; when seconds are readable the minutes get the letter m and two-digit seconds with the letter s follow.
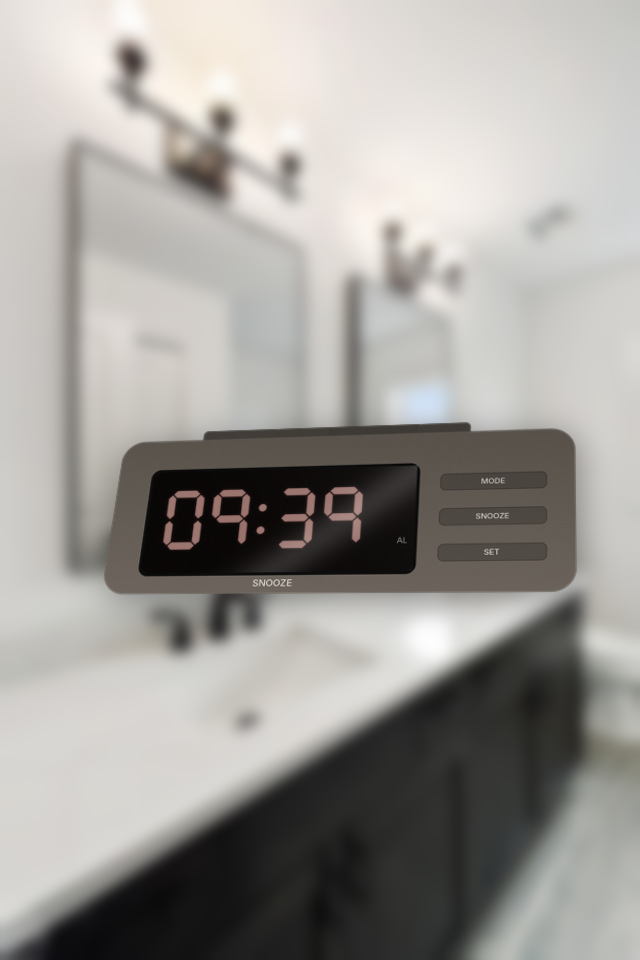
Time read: 9h39
